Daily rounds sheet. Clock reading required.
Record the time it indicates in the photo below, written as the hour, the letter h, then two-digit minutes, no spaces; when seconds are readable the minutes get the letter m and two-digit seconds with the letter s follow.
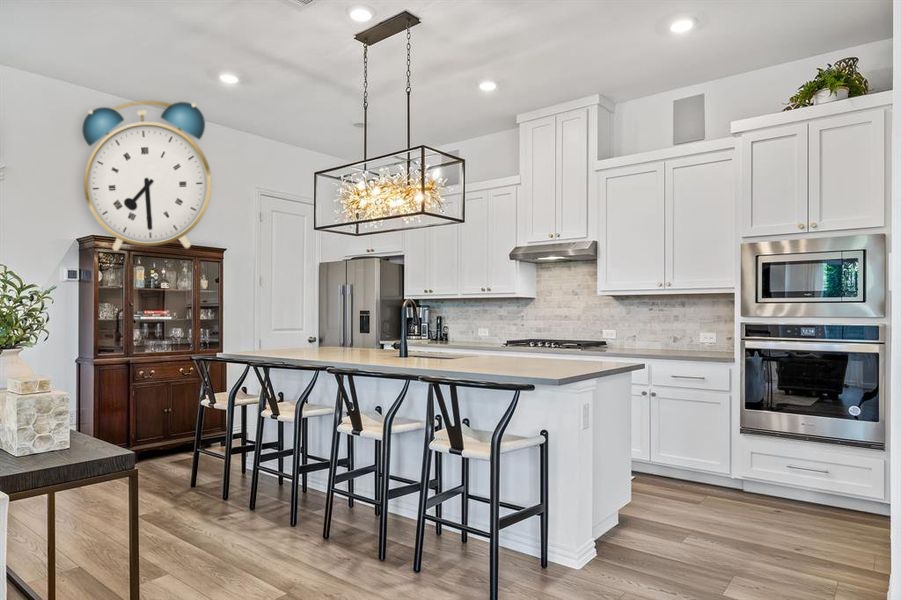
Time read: 7h30
